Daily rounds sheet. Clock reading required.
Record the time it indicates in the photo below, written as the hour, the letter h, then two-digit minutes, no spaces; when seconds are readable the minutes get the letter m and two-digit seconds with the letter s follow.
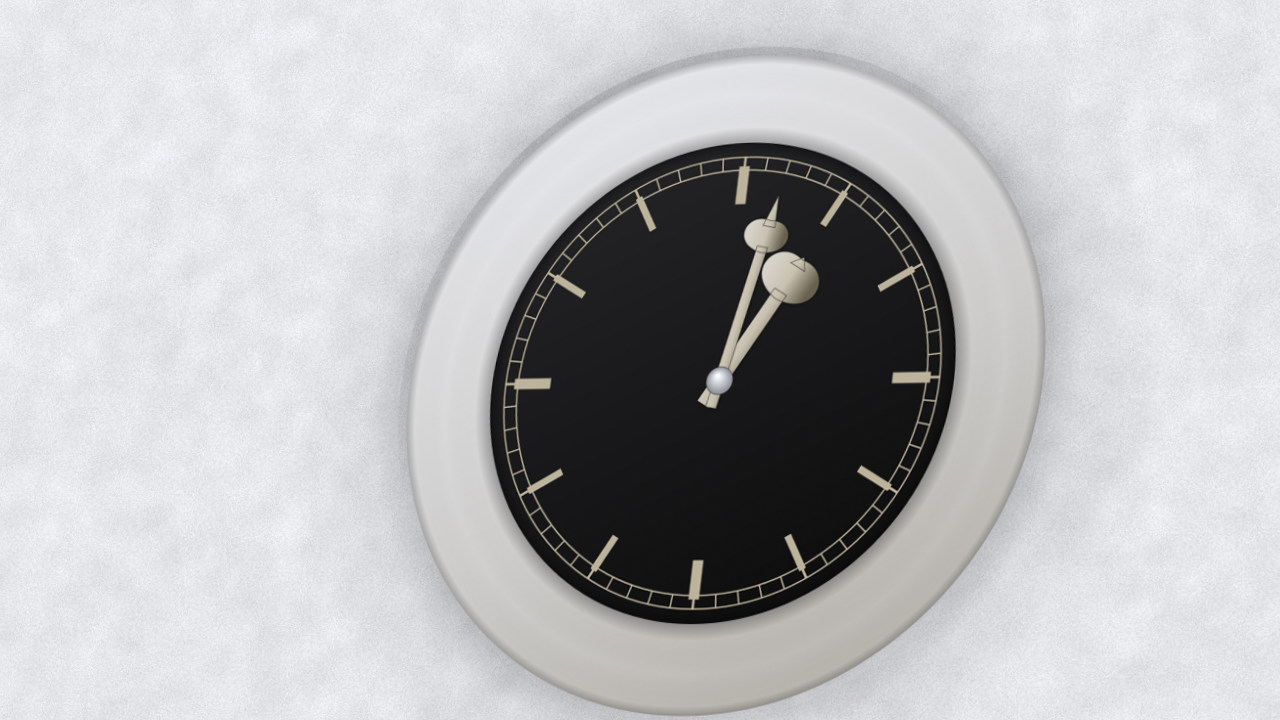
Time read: 1h02
